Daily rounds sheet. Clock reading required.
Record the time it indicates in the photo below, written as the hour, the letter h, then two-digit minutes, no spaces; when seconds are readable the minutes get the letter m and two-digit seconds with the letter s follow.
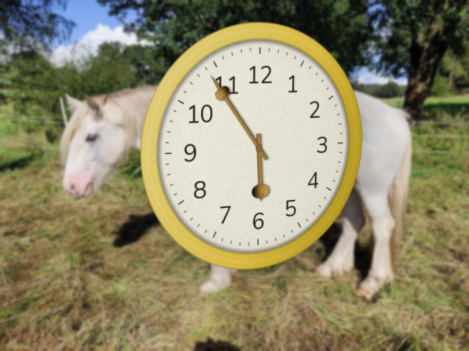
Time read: 5h54
